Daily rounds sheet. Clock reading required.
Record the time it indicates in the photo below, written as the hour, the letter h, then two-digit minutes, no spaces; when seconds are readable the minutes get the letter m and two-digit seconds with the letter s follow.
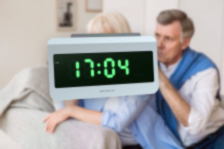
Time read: 17h04
